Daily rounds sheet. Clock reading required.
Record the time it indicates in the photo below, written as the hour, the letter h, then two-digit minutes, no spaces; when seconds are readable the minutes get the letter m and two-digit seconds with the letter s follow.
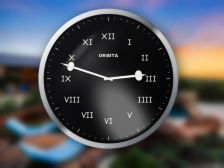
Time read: 2h48
